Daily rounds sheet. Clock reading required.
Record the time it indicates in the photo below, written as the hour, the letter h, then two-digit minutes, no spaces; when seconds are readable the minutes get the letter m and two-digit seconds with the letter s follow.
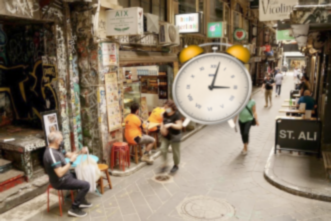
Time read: 3h02
